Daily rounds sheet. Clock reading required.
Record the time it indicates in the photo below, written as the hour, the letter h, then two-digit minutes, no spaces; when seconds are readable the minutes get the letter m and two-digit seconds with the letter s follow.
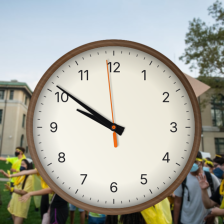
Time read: 9h50m59s
